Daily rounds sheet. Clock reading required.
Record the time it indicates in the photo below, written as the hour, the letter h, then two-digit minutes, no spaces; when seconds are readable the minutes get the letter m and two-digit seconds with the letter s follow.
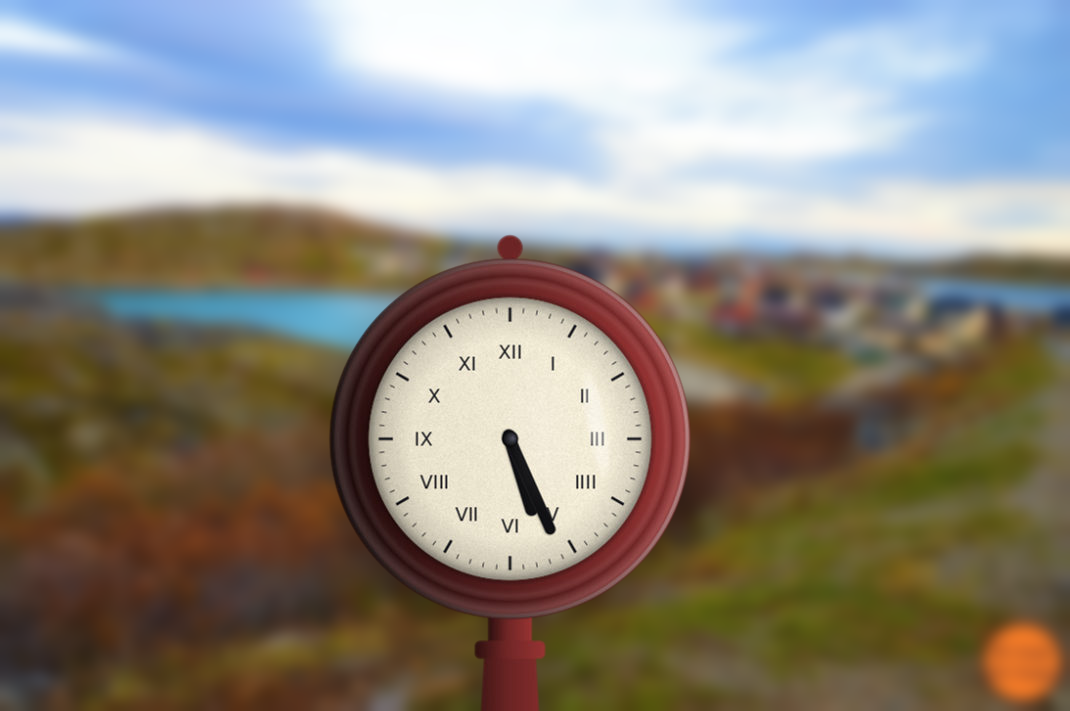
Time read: 5h26
